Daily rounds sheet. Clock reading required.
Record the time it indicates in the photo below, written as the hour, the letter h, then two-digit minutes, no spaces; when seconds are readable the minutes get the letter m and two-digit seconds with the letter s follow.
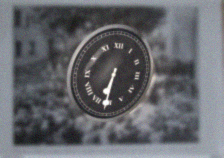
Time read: 6h31
